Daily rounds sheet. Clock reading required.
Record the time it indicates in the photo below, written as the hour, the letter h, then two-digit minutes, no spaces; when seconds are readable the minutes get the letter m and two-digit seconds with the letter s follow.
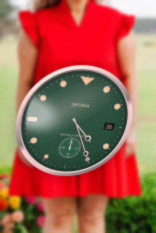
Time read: 4h25
